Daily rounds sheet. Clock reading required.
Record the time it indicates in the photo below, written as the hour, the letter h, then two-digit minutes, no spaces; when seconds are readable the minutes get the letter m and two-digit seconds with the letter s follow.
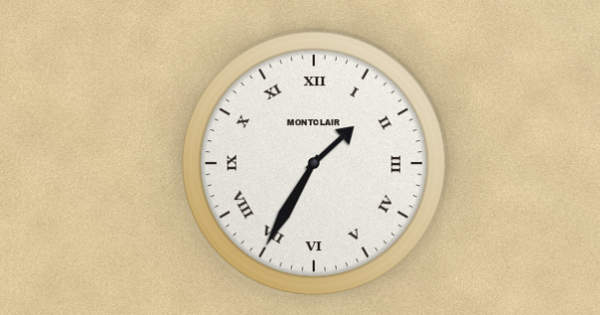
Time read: 1h35
